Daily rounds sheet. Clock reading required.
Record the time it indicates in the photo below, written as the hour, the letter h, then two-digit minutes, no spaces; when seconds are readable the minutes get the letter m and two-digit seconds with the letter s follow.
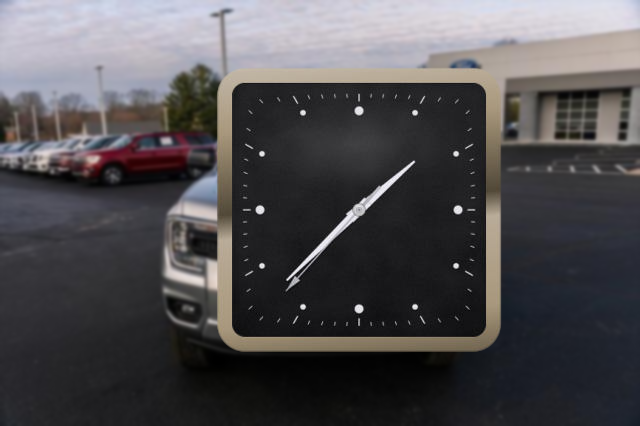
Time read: 1h37m37s
